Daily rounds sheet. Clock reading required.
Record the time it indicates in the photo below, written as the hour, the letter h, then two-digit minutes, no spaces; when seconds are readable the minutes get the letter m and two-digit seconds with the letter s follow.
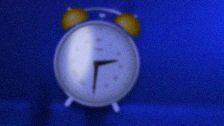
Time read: 2h30
